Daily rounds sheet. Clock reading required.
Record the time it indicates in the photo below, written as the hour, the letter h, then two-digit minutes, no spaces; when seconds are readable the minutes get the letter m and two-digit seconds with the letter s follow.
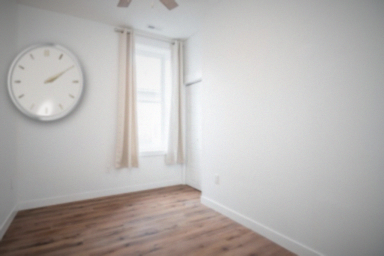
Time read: 2h10
